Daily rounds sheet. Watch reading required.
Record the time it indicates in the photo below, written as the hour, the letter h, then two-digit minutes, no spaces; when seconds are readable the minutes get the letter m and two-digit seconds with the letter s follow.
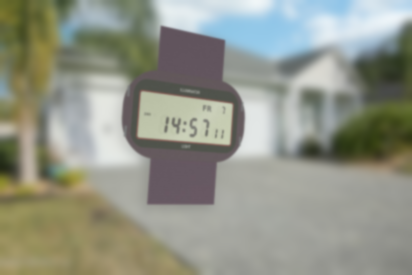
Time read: 14h57m11s
